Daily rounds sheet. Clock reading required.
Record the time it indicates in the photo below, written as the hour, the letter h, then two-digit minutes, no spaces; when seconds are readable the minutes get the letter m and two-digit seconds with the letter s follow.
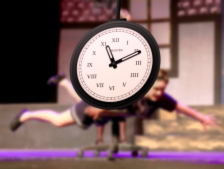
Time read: 11h11
